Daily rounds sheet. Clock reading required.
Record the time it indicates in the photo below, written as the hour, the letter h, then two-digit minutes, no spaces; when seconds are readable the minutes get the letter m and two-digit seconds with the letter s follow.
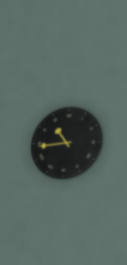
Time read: 10h44
